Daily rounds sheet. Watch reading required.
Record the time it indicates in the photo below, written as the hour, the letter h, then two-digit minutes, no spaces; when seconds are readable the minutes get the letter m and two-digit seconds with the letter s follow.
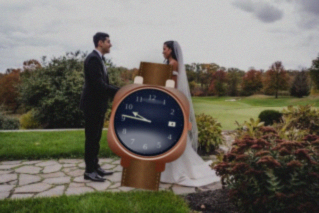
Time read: 9h46
